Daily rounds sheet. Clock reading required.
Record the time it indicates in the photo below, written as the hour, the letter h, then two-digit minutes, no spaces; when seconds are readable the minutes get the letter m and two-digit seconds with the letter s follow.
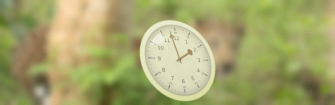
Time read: 1h58
